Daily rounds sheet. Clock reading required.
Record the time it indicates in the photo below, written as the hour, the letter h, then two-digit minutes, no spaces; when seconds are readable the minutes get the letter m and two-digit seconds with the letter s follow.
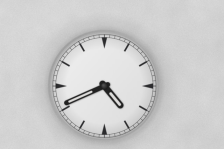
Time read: 4h41
